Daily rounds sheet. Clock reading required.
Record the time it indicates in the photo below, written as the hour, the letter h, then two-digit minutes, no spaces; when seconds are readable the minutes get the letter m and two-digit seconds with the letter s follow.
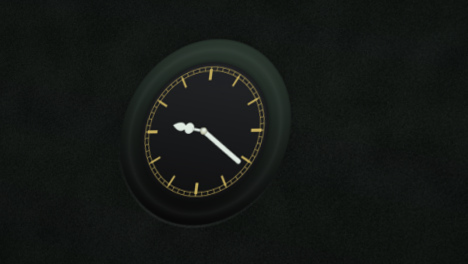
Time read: 9h21
